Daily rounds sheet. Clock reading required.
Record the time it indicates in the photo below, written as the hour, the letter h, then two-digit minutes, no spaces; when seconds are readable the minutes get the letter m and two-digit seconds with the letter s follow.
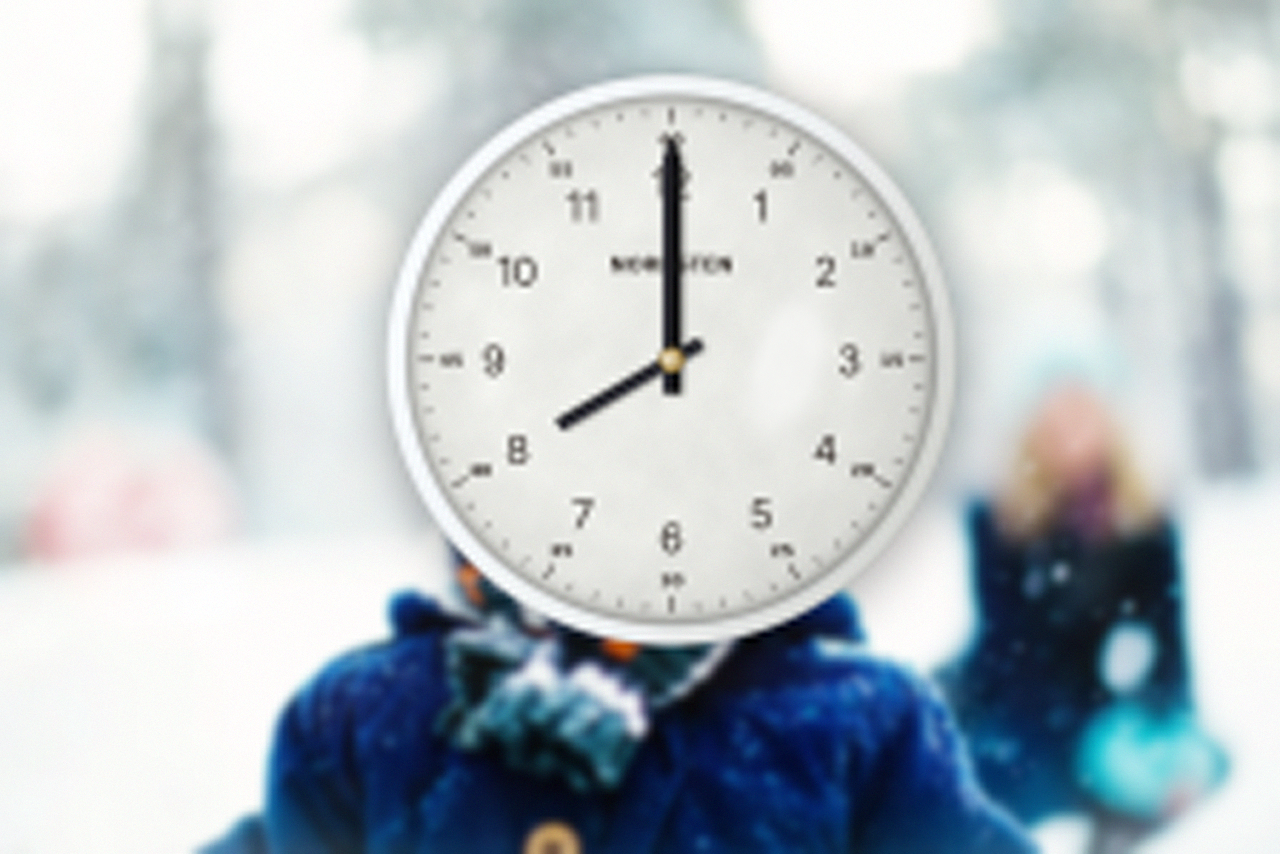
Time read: 8h00
